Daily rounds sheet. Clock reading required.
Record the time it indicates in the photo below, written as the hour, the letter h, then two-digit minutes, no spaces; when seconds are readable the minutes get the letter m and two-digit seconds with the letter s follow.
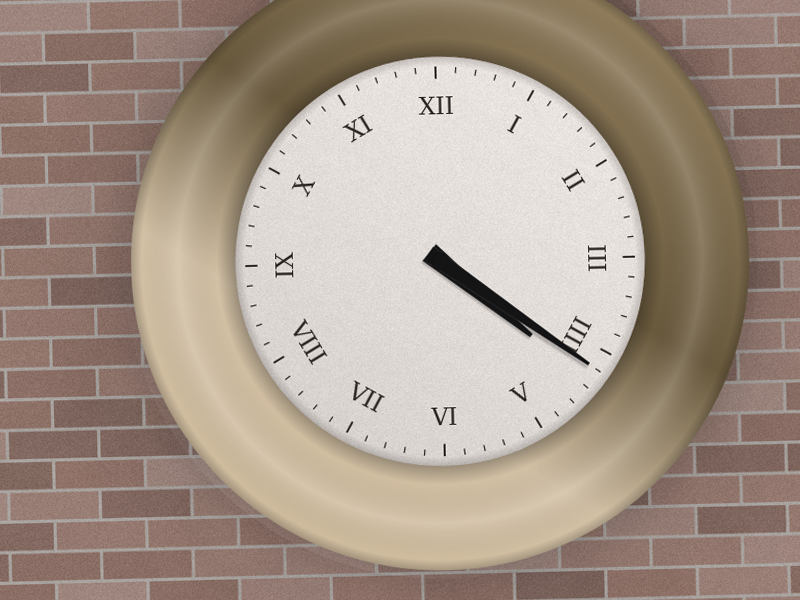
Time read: 4h21
